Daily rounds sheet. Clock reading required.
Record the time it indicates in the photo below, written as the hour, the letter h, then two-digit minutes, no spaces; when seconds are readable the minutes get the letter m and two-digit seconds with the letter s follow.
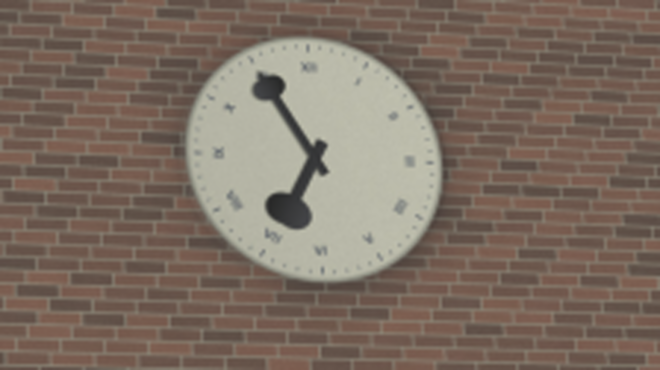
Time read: 6h55
